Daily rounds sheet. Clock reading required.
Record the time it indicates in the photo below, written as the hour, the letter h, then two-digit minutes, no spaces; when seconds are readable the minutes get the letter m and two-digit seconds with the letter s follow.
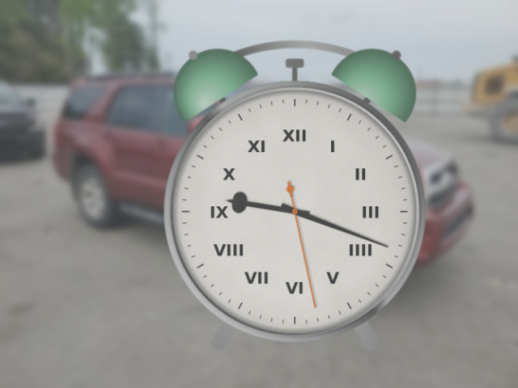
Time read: 9h18m28s
